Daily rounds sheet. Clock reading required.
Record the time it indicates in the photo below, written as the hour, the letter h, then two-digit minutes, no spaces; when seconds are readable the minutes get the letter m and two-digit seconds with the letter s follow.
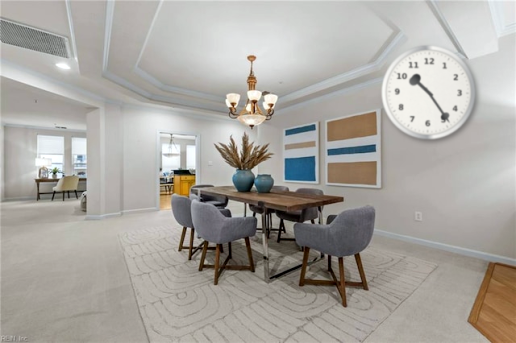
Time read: 10h24
